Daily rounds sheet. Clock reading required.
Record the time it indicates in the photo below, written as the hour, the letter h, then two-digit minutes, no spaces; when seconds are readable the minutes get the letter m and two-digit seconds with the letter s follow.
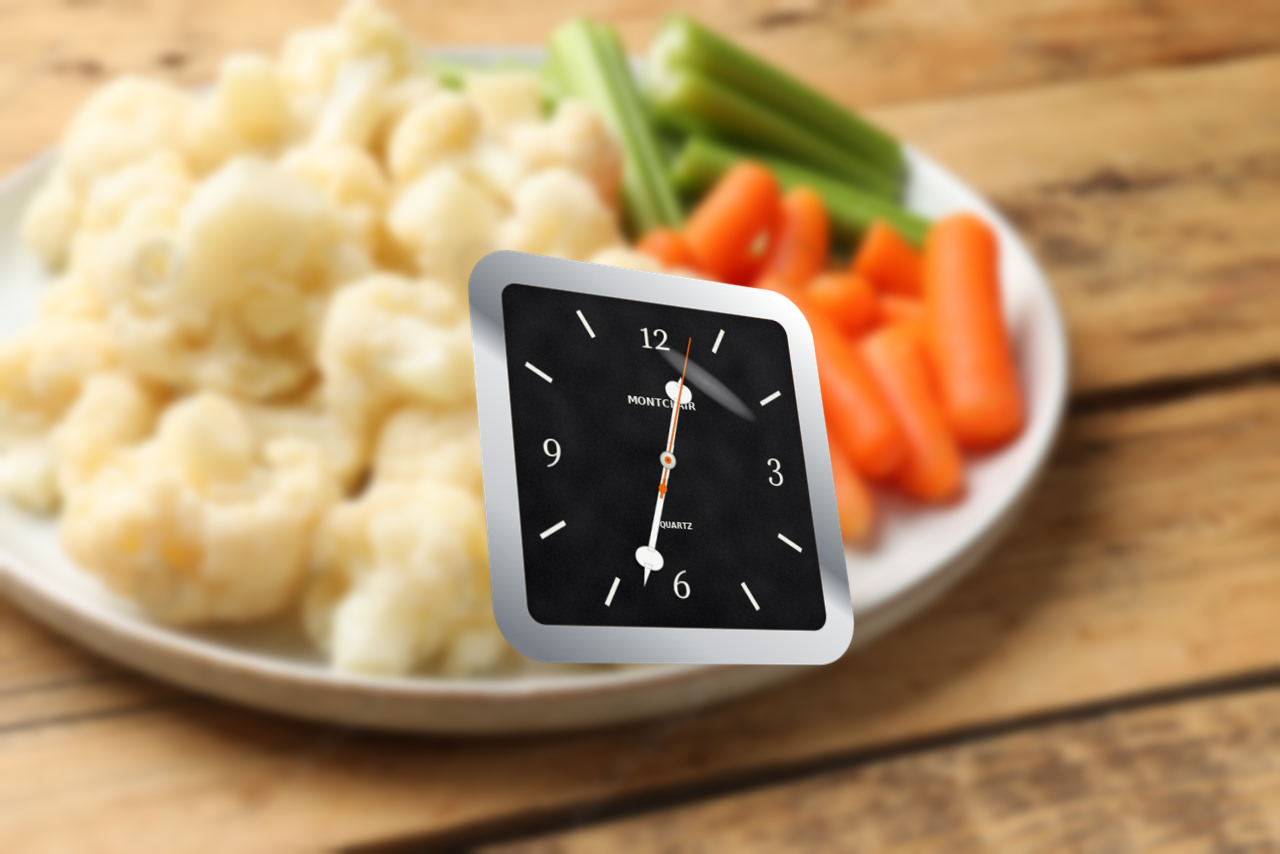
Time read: 12h33m03s
